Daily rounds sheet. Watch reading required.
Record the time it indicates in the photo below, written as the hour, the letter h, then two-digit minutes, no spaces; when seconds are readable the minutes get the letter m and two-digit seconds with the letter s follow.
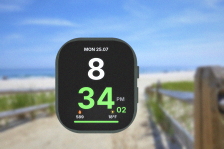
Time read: 8h34m02s
